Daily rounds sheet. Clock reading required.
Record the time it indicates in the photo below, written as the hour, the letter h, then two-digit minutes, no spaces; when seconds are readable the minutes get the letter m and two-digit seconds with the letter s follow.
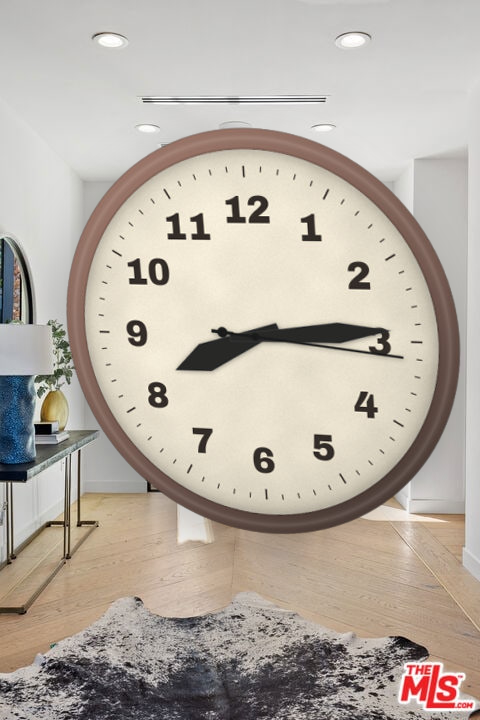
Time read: 8h14m16s
